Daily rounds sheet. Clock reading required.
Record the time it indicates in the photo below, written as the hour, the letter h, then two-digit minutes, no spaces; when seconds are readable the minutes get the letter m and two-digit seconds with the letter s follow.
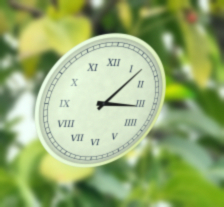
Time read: 3h07
